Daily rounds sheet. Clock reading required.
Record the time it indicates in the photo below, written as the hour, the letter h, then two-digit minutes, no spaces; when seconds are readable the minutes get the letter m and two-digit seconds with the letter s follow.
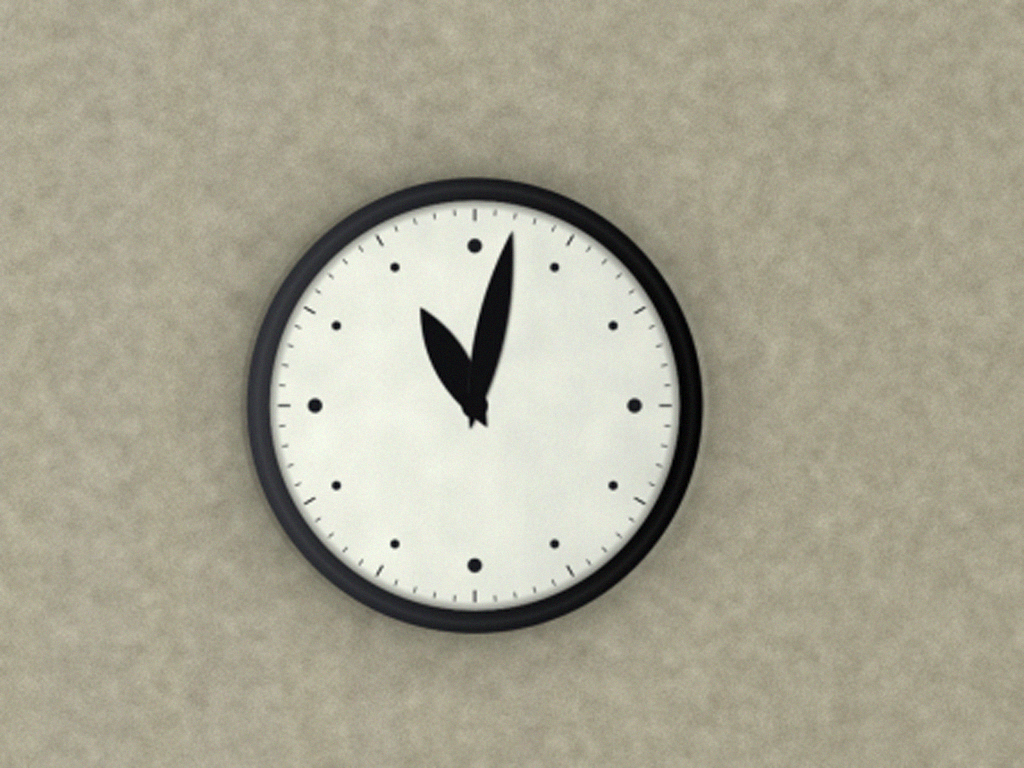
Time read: 11h02
